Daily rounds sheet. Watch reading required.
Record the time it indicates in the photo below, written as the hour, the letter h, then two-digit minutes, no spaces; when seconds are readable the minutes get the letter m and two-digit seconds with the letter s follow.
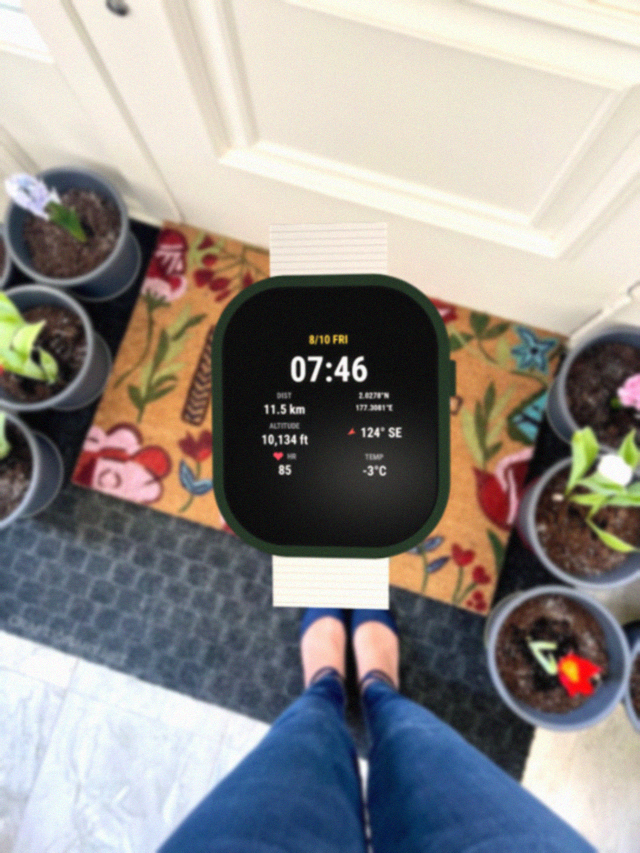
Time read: 7h46
